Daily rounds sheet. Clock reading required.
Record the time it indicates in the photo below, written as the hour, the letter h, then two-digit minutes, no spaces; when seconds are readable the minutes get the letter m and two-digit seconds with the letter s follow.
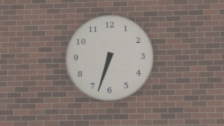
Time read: 6h33
